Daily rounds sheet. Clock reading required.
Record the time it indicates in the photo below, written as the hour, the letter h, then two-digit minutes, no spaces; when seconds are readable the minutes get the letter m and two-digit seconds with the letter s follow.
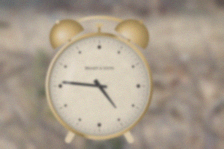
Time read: 4h46
